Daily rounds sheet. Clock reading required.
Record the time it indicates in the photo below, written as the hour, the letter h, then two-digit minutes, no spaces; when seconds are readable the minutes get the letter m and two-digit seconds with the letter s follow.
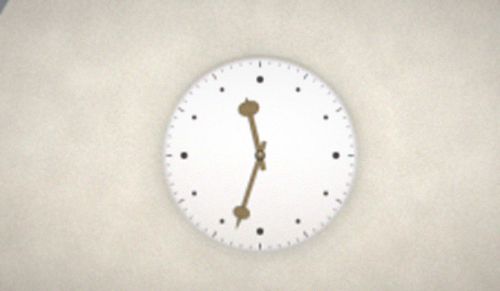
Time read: 11h33
